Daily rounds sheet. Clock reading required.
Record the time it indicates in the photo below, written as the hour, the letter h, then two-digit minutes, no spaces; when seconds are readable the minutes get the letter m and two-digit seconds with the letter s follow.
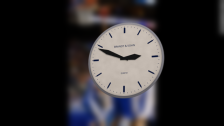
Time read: 2h49
